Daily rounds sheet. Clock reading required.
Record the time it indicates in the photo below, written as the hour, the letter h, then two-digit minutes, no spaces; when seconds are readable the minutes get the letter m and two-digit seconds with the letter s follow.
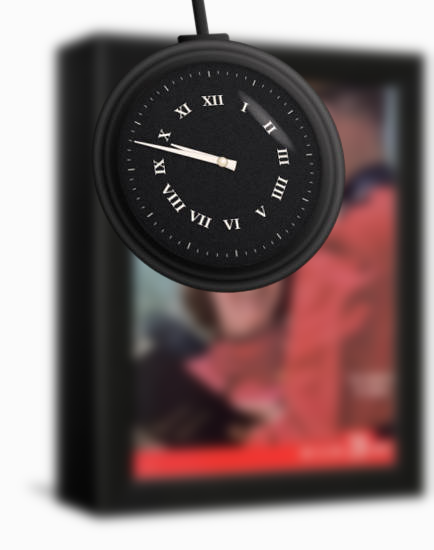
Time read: 9h48
